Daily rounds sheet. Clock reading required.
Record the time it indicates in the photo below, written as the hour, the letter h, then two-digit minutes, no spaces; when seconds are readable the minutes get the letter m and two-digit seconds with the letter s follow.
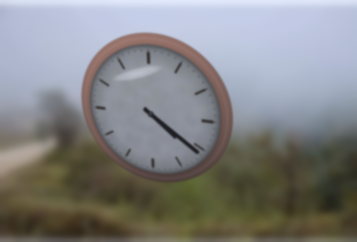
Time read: 4h21
